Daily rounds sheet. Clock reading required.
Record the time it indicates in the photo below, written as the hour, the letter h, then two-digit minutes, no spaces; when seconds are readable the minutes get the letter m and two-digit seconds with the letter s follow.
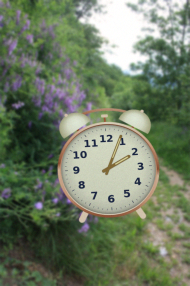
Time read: 2h04
